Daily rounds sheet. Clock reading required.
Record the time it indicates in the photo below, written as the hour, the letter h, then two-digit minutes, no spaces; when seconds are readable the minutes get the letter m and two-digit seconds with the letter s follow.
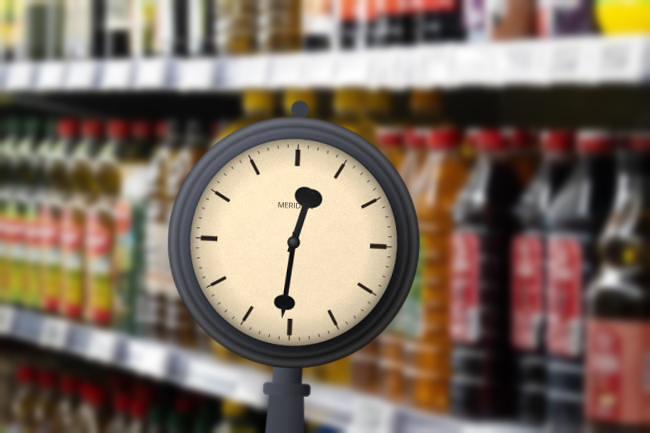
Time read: 12h31
